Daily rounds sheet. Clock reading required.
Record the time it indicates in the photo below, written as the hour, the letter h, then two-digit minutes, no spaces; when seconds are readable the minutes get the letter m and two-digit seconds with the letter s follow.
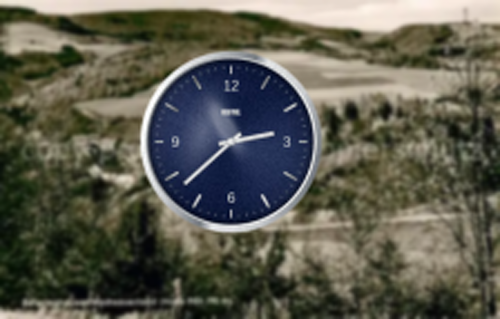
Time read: 2h38
